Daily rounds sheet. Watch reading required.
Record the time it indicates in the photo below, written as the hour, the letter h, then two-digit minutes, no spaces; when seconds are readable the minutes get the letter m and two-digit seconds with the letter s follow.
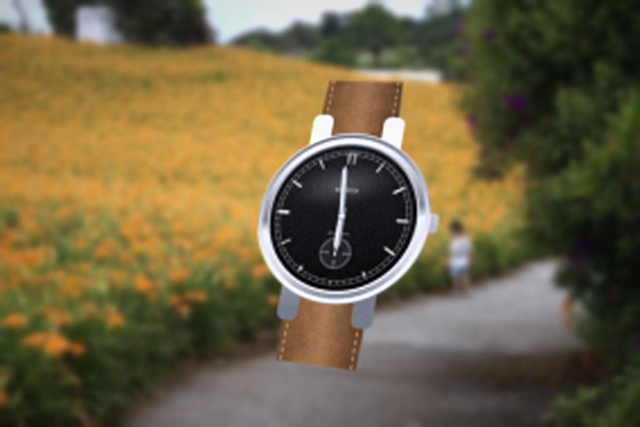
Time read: 5h59
